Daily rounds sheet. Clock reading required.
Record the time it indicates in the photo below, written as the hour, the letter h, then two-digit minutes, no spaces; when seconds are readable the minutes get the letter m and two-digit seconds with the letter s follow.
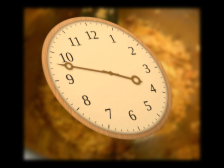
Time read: 3h48
